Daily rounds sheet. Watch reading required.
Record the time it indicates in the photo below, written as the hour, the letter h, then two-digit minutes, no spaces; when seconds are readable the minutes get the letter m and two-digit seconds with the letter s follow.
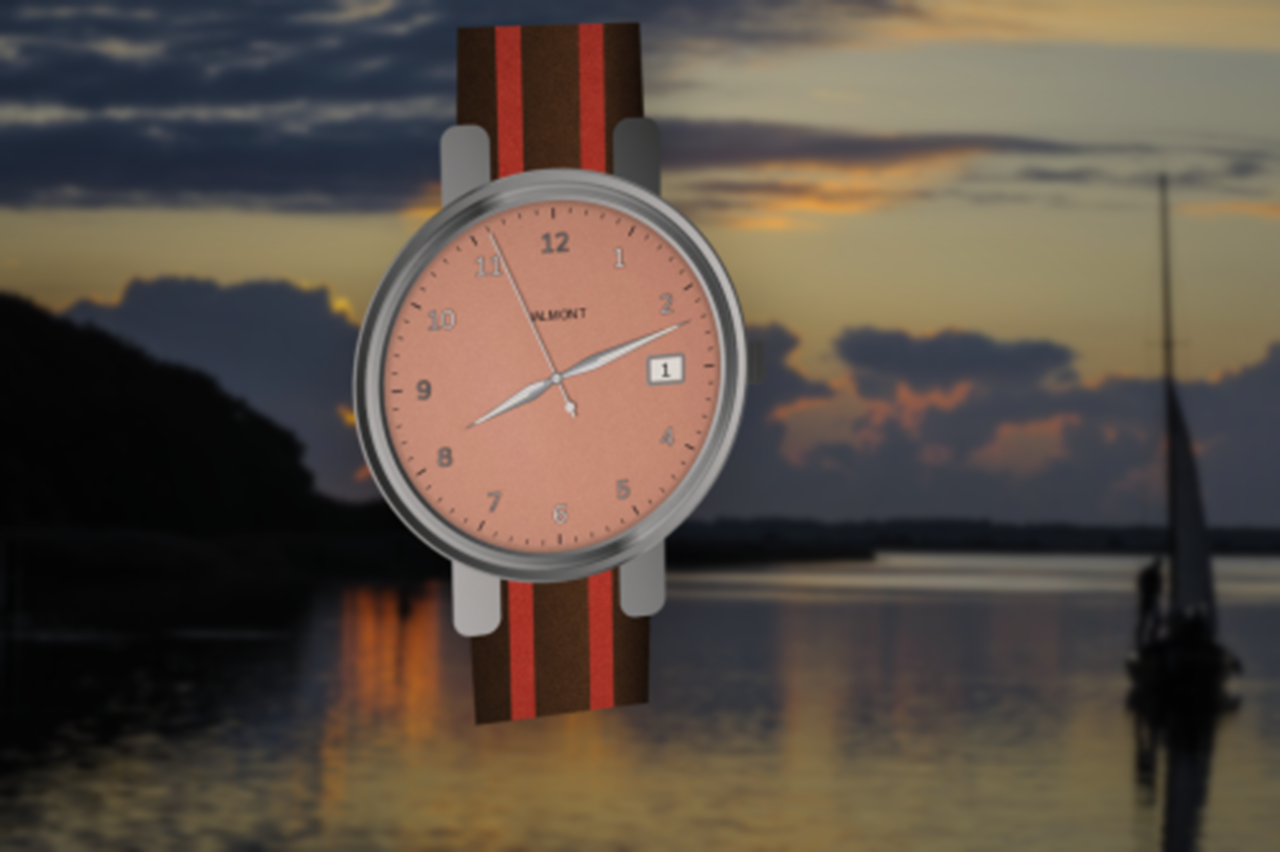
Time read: 8h11m56s
